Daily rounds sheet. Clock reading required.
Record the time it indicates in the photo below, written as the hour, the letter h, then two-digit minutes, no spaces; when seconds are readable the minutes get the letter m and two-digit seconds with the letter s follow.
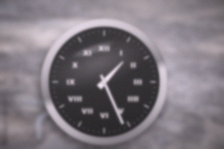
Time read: 1h26
